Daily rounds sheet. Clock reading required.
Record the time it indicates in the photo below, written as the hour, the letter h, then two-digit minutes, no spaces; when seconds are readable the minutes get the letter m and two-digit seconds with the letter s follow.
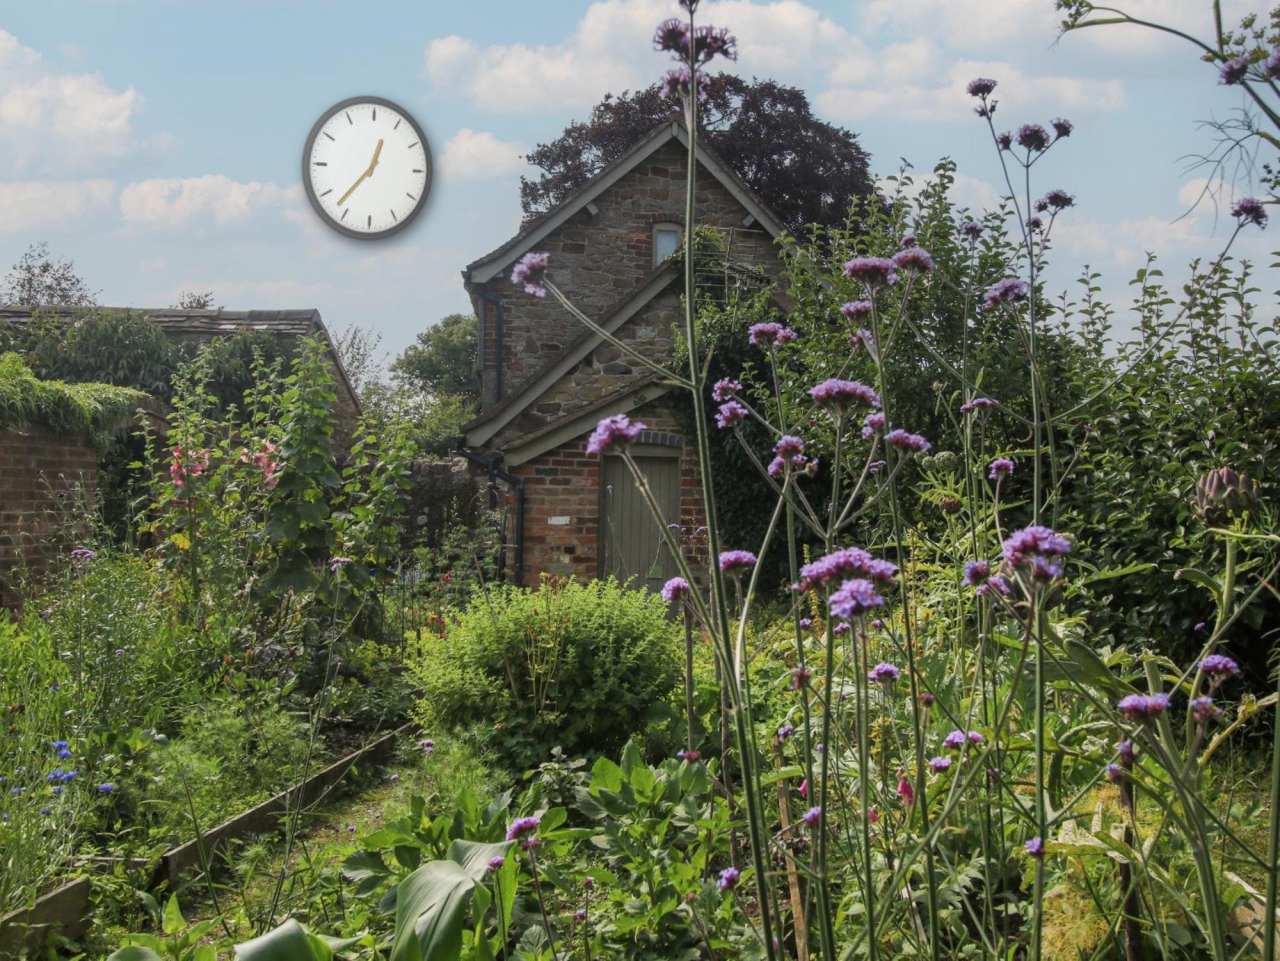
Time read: 12h37
